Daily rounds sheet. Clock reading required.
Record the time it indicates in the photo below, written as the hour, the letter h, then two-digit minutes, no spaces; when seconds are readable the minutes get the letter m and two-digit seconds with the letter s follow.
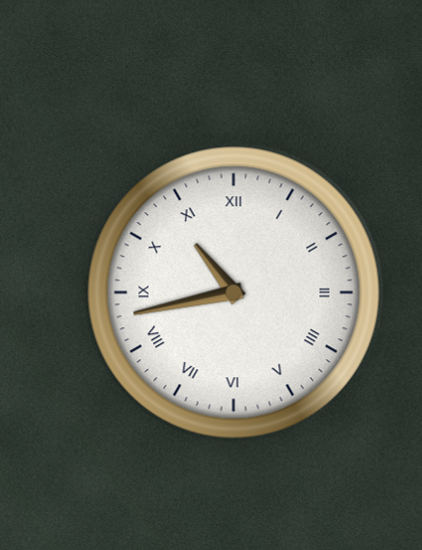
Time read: 10h43
